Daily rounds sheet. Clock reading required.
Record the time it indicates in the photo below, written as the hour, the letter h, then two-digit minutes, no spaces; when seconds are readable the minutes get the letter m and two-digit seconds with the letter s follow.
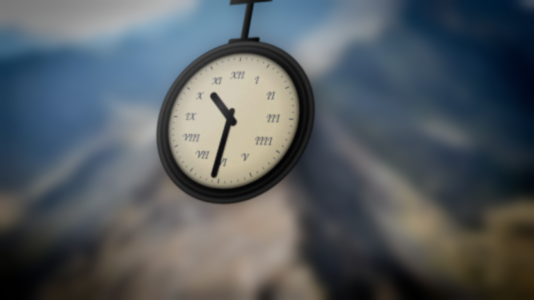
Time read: 10h31
